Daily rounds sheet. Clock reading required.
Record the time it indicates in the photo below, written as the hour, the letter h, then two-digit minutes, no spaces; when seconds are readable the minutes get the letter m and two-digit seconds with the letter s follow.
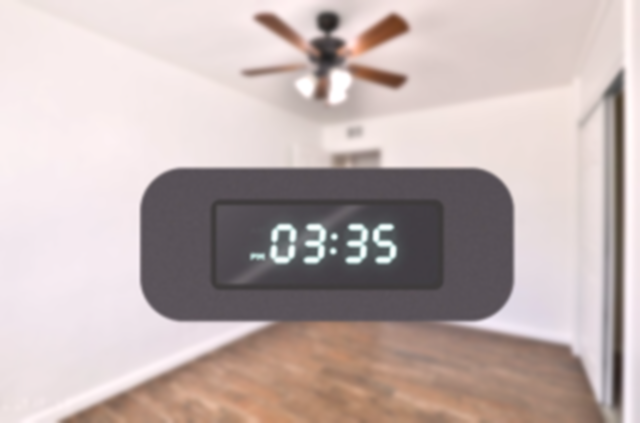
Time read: 3h35
